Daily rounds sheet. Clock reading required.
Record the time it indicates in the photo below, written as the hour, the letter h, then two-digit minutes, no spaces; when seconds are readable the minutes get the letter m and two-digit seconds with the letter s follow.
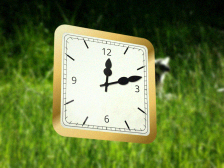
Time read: 12h12
